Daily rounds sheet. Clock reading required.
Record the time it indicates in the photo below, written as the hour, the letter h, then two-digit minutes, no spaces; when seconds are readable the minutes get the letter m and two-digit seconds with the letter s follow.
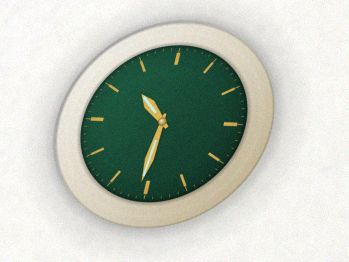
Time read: 10h31
